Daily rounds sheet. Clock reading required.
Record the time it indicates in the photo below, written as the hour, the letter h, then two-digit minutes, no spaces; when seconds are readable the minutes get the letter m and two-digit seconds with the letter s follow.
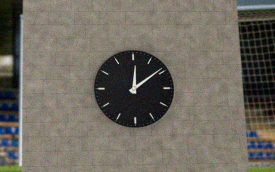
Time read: 12h09
